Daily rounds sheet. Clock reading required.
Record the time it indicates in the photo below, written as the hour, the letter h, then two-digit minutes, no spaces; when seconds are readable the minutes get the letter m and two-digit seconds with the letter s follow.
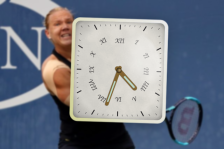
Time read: 4h33
